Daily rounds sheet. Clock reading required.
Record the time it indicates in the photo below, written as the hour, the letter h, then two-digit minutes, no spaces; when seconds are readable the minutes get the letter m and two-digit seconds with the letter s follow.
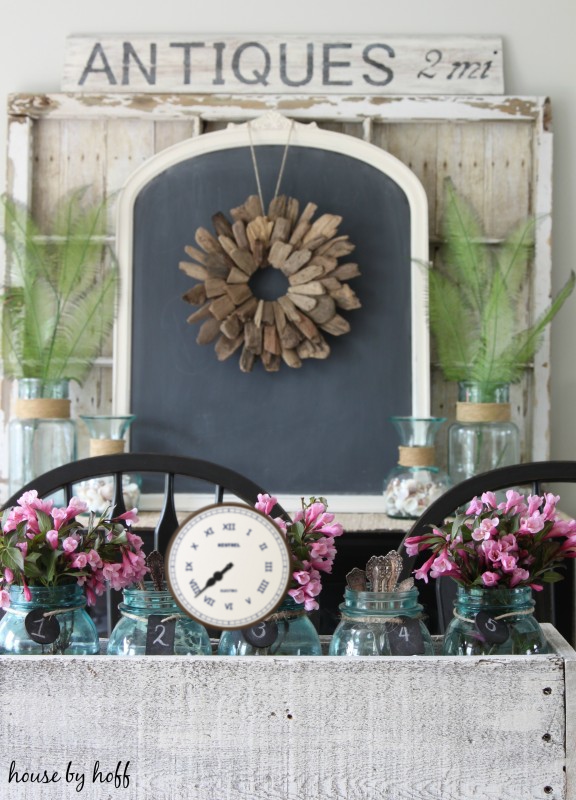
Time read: 7h38
